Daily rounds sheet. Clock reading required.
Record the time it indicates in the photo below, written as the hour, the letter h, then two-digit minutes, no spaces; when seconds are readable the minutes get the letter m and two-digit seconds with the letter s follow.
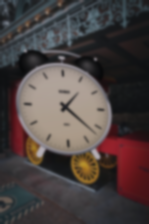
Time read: 1h22
